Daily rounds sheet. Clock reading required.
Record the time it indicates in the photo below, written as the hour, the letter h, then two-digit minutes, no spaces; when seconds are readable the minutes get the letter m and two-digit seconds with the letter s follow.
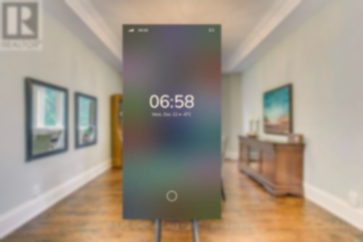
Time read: 6h58
